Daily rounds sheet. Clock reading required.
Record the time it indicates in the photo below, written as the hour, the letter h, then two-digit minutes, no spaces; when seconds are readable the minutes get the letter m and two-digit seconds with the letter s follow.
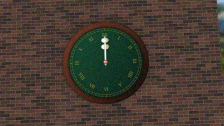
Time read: 12h00
